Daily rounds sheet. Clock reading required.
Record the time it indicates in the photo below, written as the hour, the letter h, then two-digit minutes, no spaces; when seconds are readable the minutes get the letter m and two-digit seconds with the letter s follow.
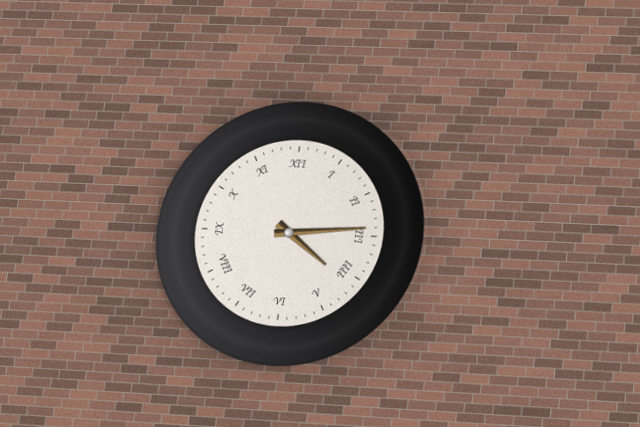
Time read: 4h14
